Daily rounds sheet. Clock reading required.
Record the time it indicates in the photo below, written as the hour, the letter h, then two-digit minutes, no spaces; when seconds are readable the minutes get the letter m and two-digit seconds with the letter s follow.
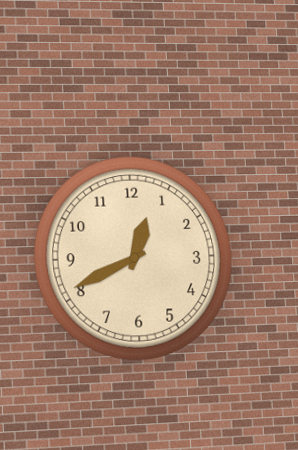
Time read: 12h41
